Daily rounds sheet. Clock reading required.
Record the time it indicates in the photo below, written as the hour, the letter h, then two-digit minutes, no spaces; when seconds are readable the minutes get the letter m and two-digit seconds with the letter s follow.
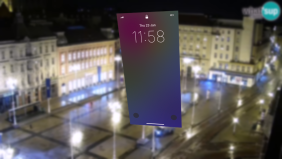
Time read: 11h58
